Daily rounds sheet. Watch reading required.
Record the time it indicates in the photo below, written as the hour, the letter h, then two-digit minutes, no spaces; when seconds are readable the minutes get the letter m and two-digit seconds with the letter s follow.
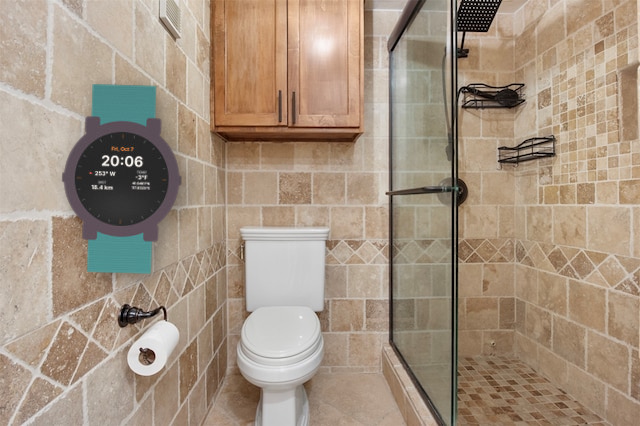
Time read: 20h06
